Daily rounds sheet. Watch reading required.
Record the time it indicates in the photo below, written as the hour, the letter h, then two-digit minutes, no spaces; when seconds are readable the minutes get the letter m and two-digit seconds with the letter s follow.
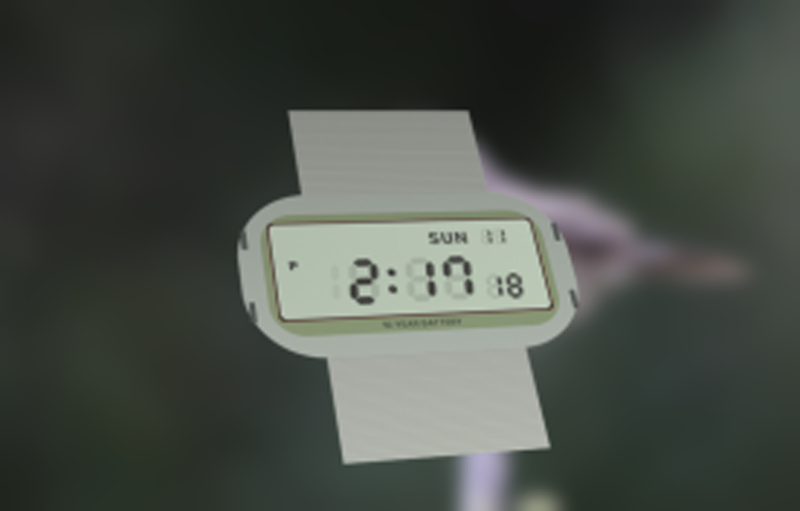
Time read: 2h17m18s
